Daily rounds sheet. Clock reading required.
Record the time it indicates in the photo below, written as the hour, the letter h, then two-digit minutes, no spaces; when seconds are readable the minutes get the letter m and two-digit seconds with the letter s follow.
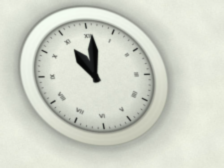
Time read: 11h01
